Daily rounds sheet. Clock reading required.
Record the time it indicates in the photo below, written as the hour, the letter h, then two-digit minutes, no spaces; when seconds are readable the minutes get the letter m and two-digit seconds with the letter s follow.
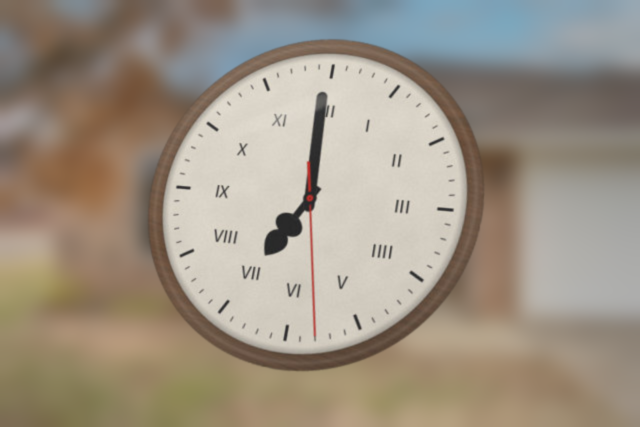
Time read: 6h59m28s
